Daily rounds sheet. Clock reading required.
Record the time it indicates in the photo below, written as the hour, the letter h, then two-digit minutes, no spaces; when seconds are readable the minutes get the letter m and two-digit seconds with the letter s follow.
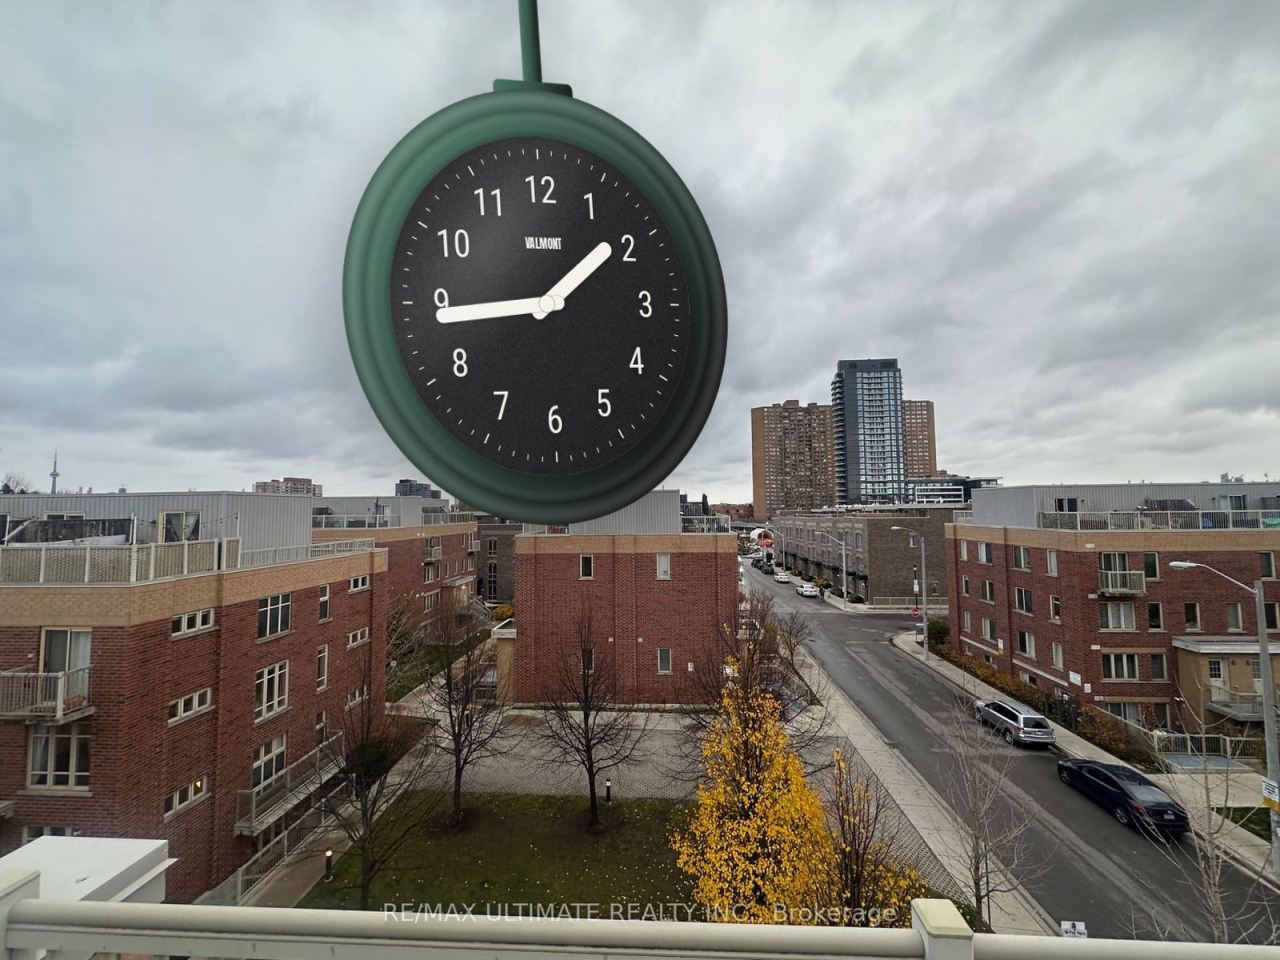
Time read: 1h44
